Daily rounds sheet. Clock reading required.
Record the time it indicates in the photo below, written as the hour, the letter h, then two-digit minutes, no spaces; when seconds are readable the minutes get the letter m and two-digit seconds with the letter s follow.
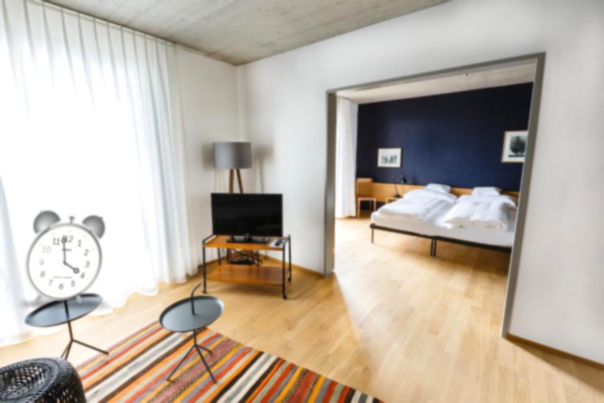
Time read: 3h58
